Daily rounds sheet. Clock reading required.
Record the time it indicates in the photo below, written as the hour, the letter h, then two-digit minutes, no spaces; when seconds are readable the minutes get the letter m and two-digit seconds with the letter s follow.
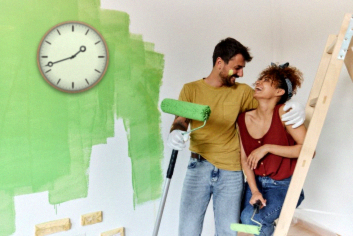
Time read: 1h42
